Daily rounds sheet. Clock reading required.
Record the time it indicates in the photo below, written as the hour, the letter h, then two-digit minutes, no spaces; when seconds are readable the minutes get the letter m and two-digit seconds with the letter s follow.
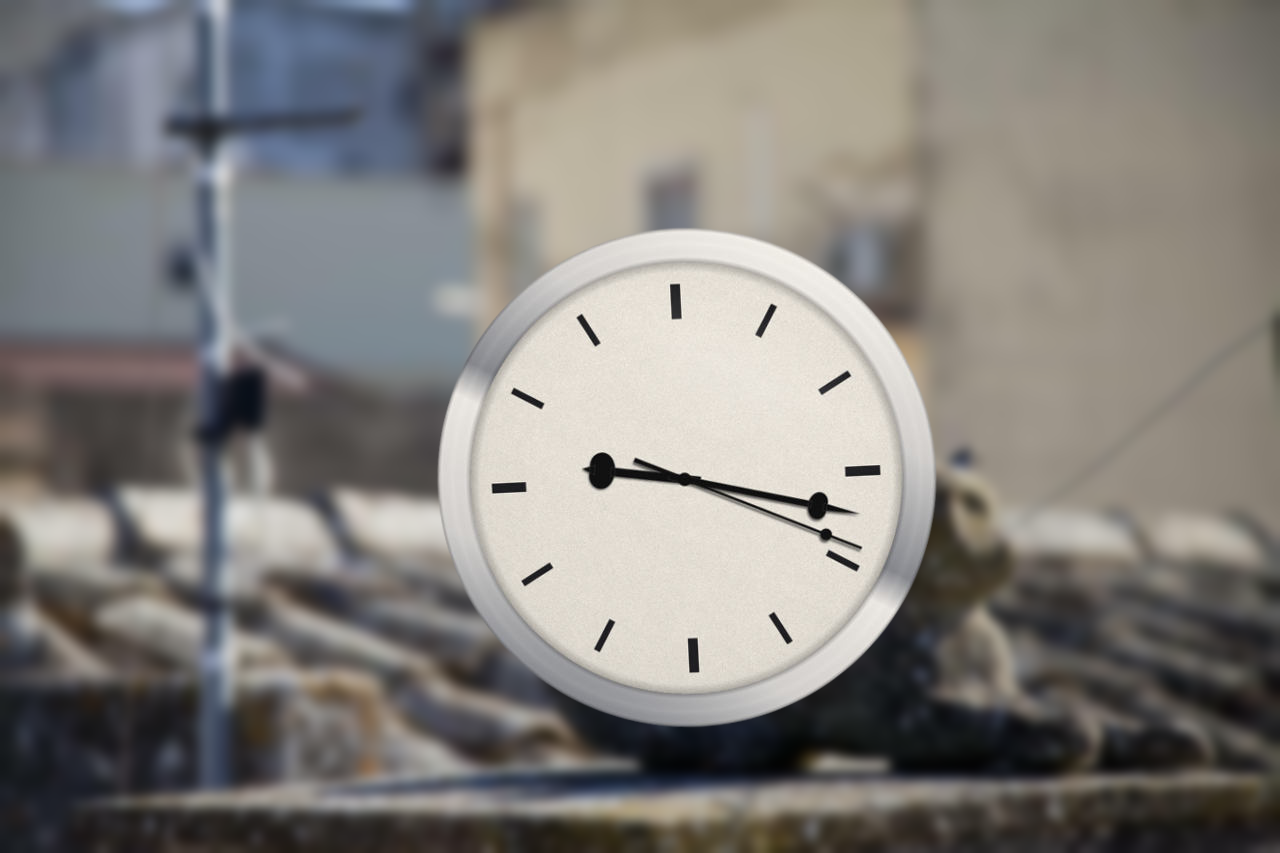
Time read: 9h17m19s
